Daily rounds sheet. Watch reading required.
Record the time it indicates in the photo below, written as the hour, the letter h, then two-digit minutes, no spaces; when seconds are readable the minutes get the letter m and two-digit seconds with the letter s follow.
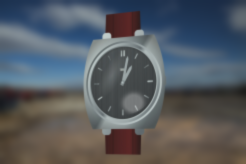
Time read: 1h02
